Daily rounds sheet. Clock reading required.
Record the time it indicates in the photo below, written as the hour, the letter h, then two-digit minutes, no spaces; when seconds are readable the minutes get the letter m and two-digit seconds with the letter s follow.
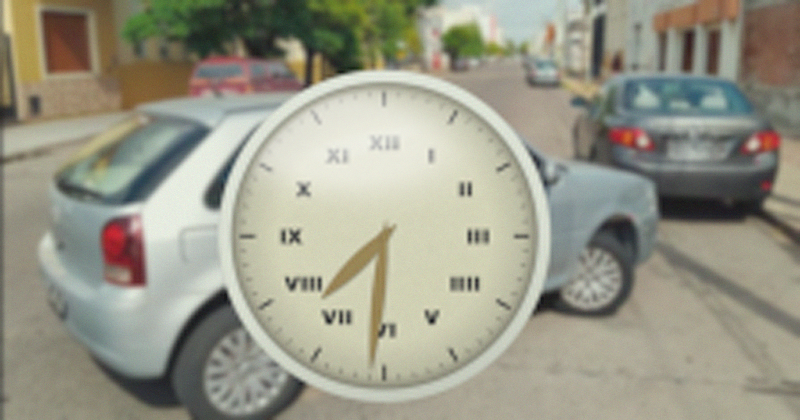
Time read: 7h31
